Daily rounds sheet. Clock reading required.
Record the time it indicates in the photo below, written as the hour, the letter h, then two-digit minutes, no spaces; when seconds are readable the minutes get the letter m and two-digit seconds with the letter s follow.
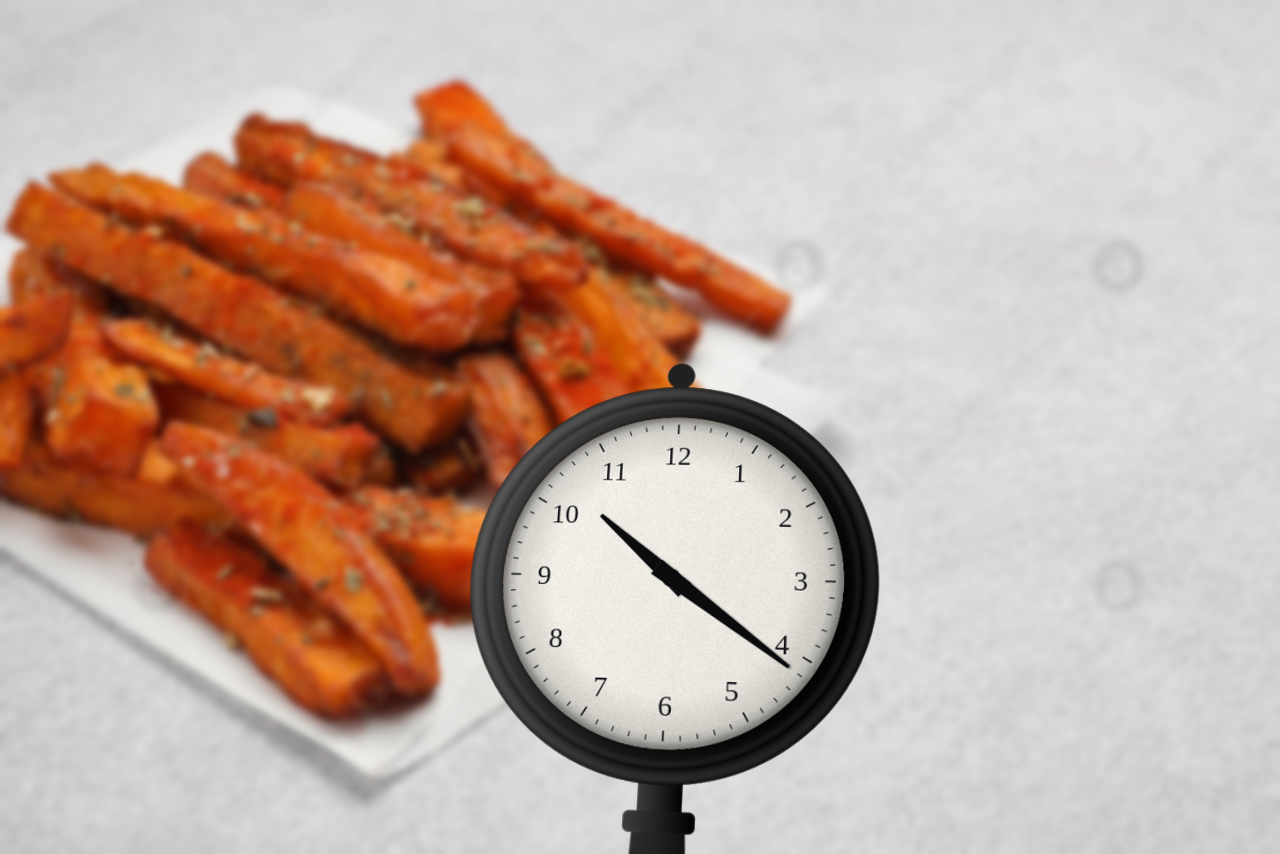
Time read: 10h21
